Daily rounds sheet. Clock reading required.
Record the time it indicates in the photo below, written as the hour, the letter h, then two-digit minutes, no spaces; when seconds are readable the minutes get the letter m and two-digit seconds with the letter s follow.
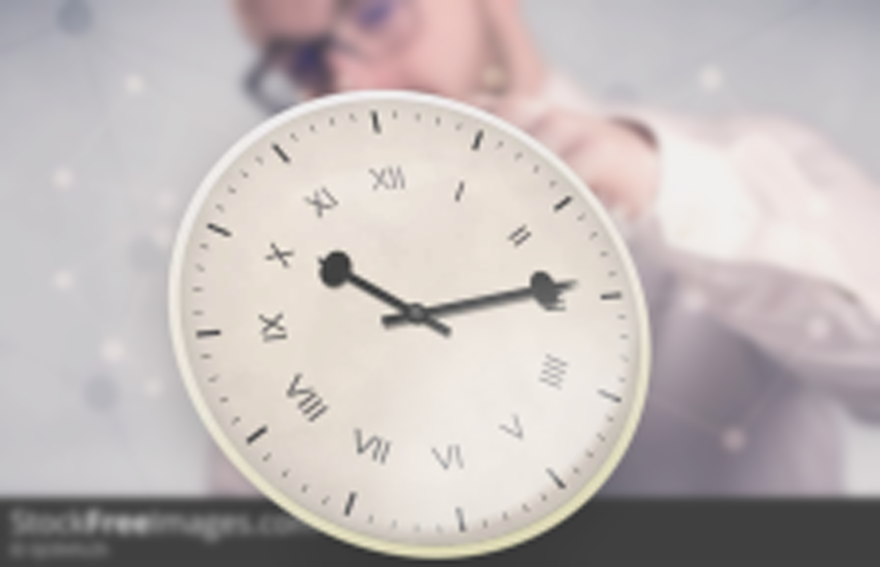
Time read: 10h14
